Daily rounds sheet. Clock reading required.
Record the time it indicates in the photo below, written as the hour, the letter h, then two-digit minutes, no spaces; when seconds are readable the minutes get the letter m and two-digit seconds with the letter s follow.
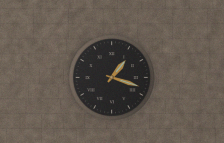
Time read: 1h18
